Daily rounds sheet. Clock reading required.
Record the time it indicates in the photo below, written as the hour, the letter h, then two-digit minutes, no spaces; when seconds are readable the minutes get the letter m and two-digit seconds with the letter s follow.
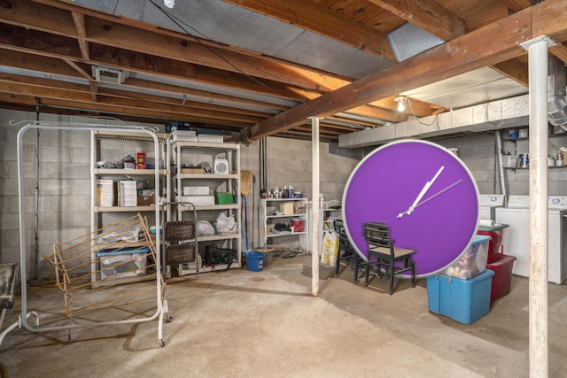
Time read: 1h06m10s
